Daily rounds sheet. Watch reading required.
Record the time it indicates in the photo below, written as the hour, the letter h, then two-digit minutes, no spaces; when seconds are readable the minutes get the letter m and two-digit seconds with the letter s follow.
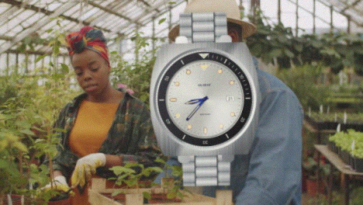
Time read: 8h37
